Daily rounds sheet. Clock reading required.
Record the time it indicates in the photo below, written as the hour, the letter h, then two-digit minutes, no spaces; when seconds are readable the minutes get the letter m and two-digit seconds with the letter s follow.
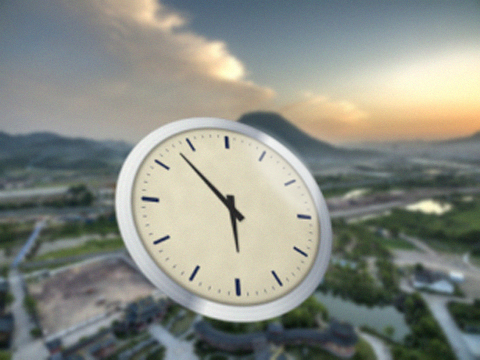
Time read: 5h53
